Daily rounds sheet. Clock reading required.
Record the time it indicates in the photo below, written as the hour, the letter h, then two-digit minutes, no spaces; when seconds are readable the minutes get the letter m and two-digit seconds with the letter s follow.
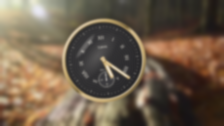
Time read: 5h22
